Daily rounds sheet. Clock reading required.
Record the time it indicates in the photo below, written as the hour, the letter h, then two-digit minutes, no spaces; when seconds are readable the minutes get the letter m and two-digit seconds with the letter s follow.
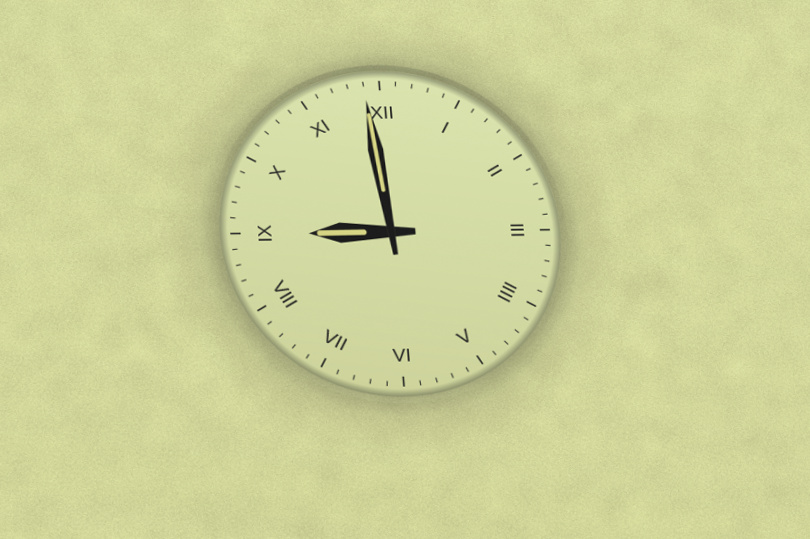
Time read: 8h59
